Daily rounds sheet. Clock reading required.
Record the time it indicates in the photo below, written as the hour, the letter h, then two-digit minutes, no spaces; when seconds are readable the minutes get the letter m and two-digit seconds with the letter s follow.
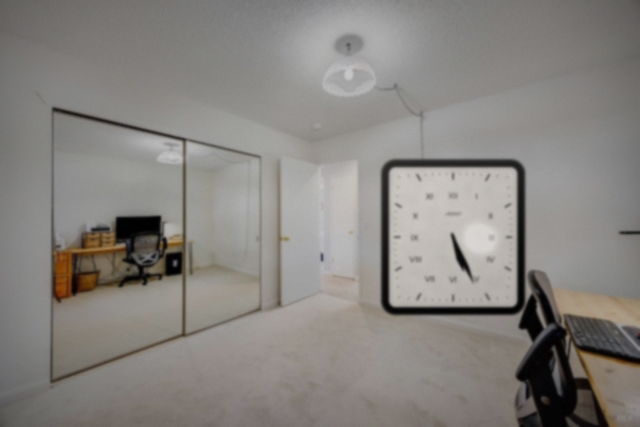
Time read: 5h26
